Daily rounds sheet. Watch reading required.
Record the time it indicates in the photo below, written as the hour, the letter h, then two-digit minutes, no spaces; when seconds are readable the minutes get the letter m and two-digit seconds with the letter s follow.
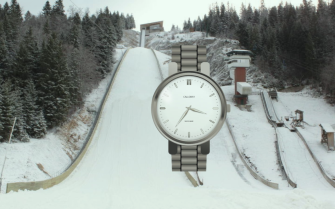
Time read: 3h36
